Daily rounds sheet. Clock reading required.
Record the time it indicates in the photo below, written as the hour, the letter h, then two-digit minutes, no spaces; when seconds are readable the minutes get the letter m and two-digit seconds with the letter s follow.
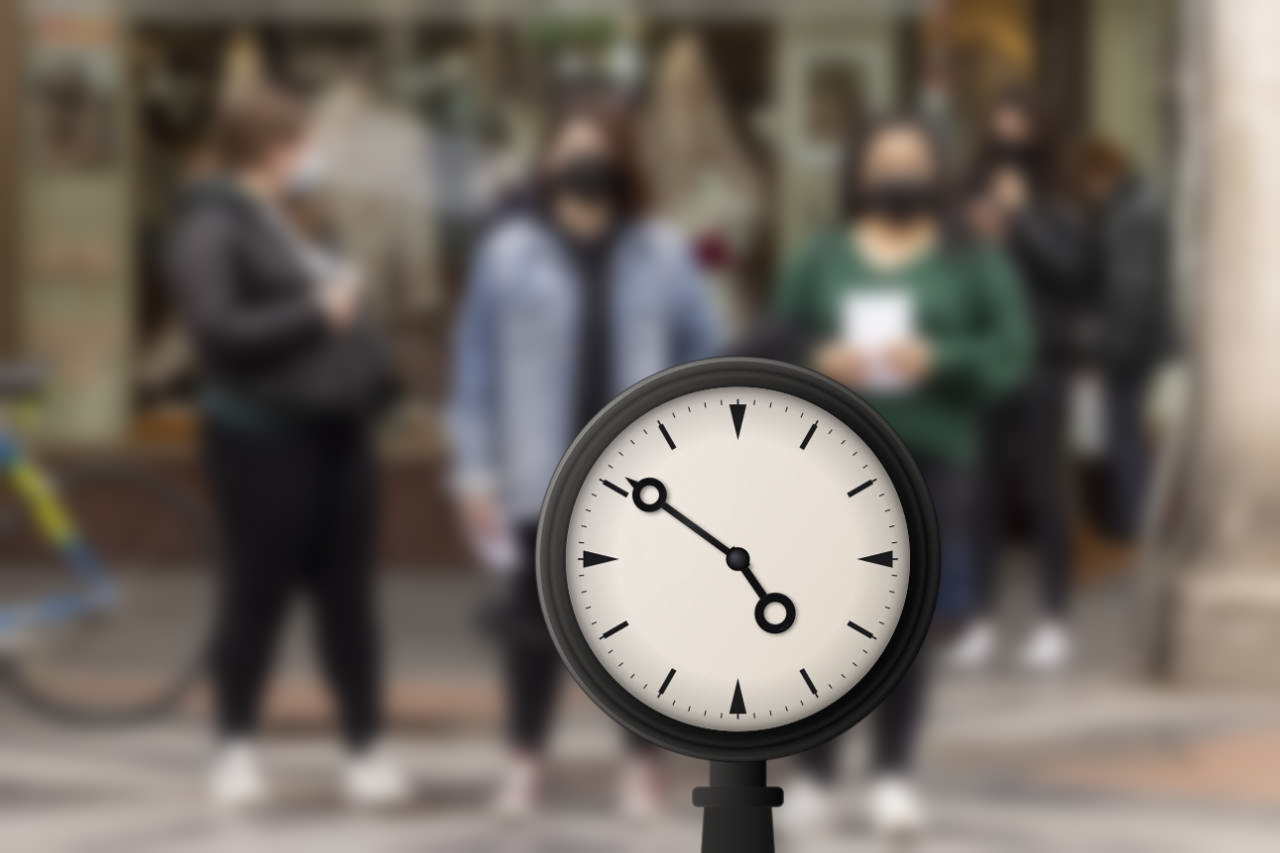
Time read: 4h51
